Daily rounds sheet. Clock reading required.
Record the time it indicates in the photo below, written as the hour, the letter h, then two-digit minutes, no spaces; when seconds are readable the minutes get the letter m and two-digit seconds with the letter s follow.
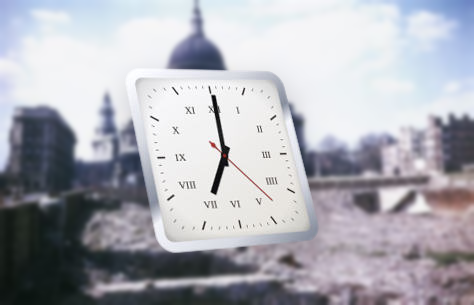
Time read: 7h00m23s
